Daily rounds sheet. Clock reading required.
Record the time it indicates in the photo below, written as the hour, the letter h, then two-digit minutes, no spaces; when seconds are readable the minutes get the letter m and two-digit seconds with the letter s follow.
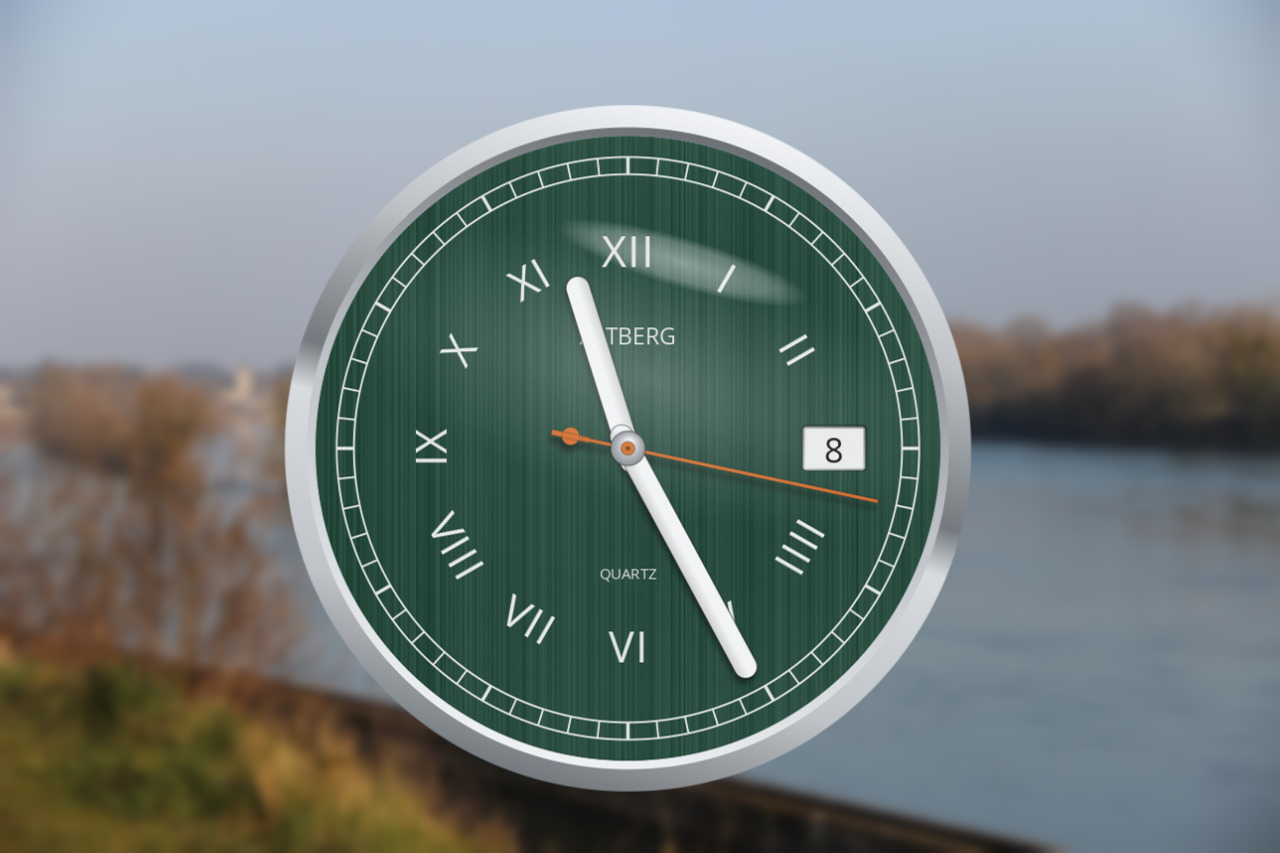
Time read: 11h25m17s
